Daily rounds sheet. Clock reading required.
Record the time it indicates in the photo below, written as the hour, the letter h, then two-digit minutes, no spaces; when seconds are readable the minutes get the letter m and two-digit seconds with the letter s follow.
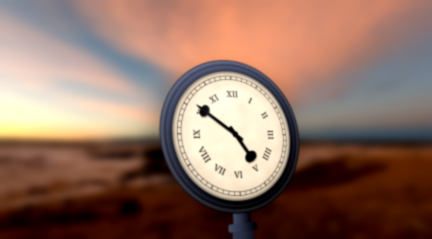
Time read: 4h51
